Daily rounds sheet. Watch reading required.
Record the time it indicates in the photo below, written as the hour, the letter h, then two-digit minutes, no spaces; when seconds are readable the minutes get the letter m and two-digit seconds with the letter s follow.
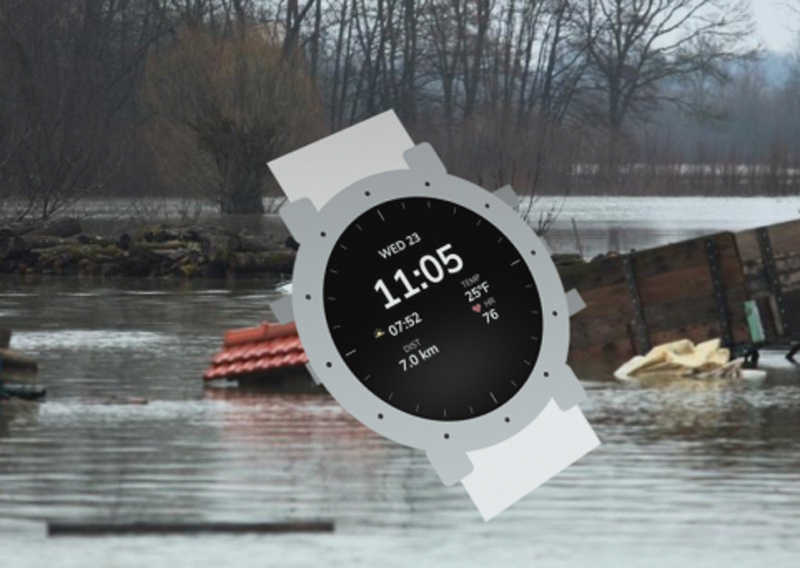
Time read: 11h05
